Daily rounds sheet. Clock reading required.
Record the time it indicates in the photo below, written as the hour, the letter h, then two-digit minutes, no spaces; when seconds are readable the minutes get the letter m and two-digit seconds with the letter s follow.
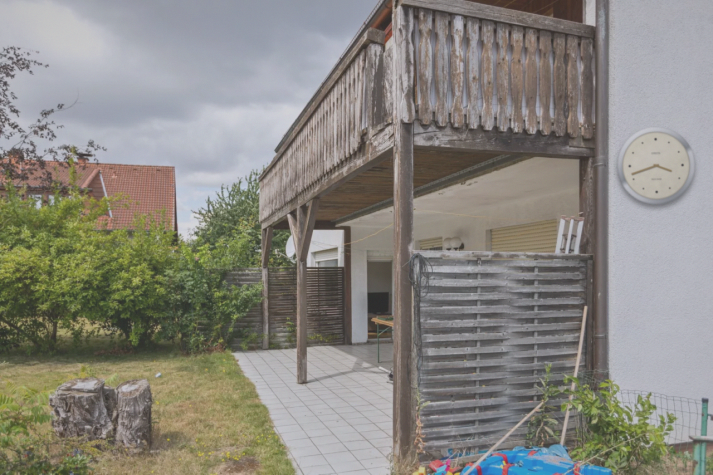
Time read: 3h42
